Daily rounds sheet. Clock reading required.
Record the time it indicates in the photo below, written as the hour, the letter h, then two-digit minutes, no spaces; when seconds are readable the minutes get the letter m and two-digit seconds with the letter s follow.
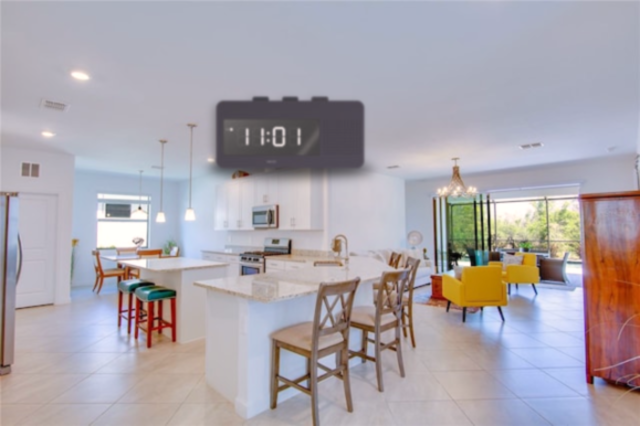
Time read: 11h01
